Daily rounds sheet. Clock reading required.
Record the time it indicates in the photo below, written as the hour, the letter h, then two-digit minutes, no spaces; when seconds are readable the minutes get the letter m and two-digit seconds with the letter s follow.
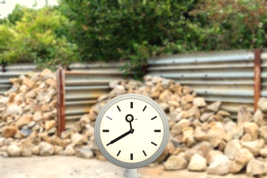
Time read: 11h40
